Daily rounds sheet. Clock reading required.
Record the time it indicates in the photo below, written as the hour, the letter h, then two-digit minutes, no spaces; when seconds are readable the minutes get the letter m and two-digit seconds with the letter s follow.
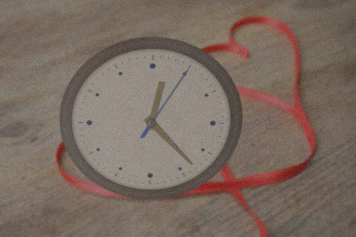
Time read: 12h23m05s
